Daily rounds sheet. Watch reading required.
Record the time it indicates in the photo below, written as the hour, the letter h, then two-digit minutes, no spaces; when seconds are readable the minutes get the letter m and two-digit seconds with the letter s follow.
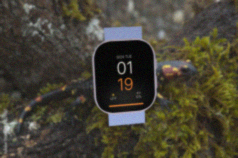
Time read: 1h19
